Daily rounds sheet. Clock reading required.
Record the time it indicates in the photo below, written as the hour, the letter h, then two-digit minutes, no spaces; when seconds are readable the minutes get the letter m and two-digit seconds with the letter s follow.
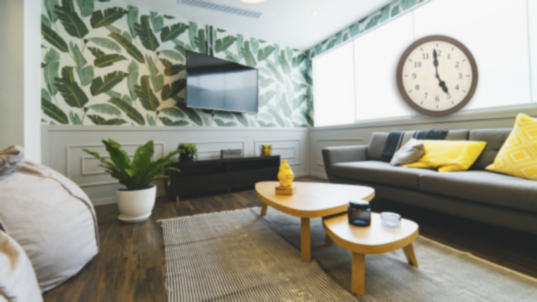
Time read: 4h59
